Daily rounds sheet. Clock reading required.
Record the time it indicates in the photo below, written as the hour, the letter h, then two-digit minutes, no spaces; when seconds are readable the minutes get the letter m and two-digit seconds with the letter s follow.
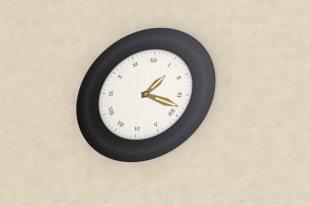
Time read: 1h18
